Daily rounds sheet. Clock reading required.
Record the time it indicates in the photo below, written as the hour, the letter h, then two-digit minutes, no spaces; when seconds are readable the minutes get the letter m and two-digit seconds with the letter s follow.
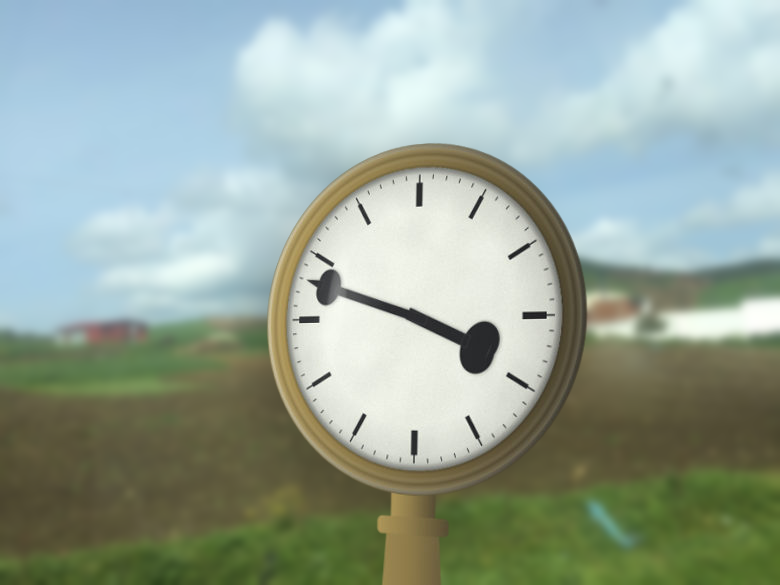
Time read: 3h48
